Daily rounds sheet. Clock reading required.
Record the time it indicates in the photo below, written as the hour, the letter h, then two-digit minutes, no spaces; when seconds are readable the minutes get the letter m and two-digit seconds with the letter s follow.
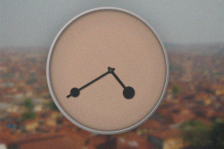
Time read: 4h40
